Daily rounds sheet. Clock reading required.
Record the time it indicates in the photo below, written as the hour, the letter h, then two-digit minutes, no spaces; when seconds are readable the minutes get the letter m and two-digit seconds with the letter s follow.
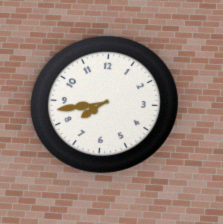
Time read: 7h43
